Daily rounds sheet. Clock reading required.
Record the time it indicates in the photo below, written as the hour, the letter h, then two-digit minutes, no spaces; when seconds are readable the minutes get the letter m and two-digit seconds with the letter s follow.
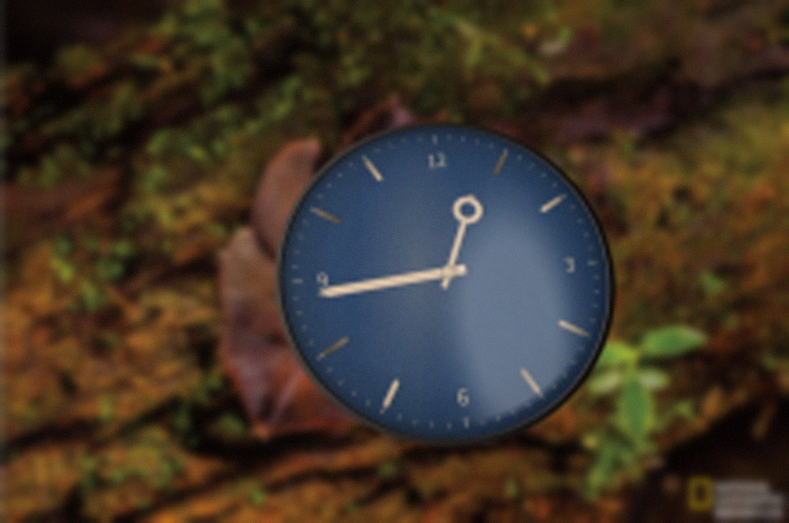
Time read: 12h44
